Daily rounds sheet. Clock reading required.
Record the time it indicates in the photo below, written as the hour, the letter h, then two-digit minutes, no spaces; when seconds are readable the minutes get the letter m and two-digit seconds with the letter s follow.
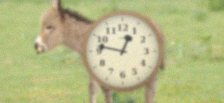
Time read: 12h47
